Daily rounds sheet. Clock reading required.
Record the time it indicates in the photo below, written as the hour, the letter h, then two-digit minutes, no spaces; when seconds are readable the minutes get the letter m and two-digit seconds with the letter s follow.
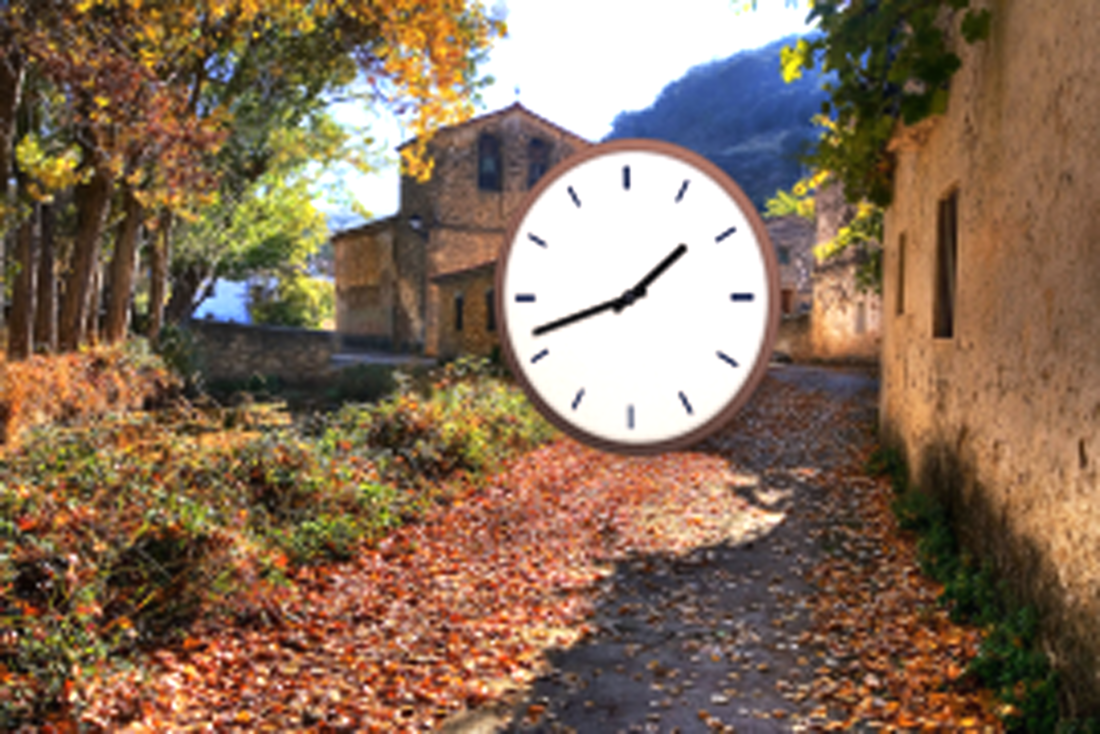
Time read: 1h42
